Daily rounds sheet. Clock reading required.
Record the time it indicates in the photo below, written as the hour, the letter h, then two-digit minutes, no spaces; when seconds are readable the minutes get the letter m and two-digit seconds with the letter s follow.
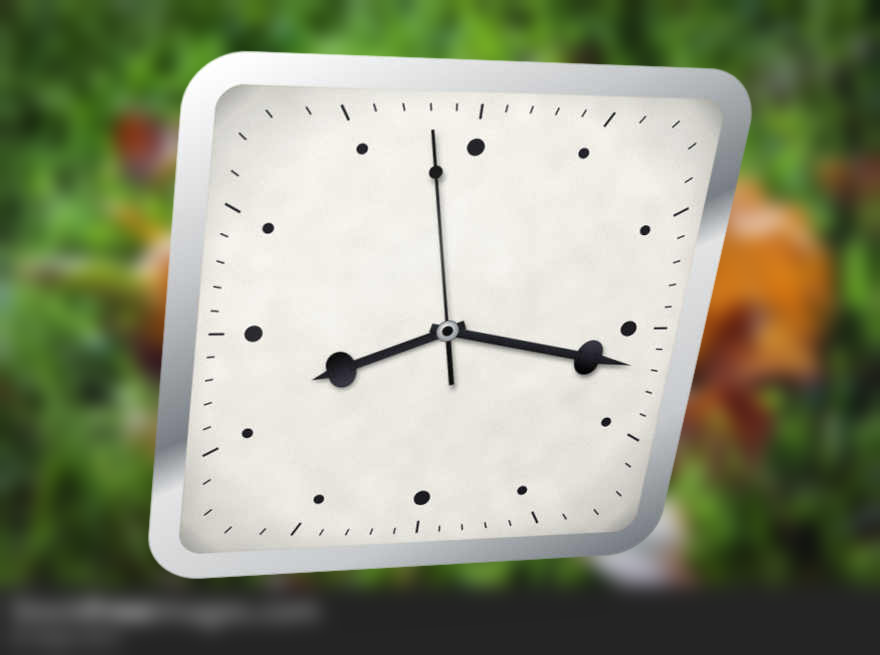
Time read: 8h16m58s
